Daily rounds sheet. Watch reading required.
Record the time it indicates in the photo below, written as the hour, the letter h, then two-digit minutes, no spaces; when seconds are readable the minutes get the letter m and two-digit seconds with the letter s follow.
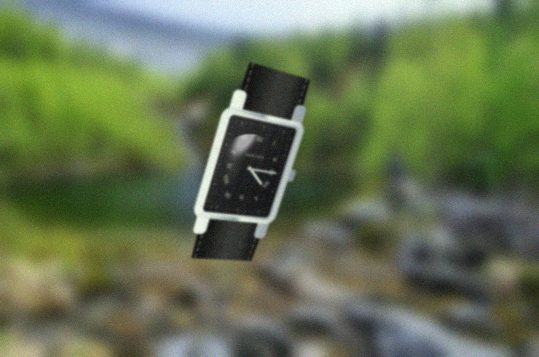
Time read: 4h15
